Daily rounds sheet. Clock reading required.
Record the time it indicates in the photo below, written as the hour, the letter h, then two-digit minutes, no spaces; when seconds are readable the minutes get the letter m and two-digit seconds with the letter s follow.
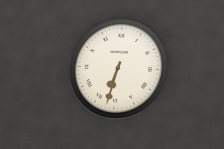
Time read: 6h32
